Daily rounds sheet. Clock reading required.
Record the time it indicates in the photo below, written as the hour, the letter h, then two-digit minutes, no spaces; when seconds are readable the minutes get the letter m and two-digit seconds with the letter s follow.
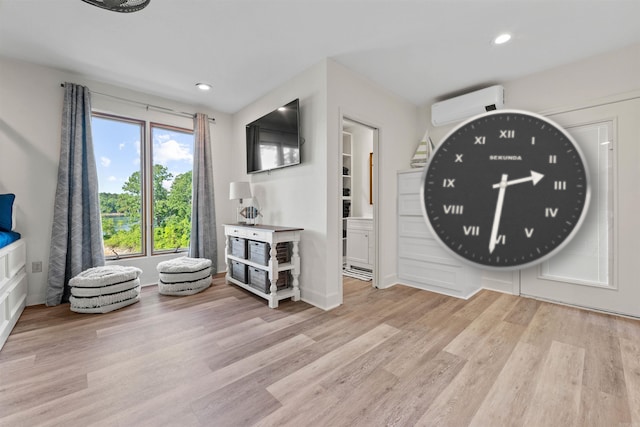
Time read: 2h31
